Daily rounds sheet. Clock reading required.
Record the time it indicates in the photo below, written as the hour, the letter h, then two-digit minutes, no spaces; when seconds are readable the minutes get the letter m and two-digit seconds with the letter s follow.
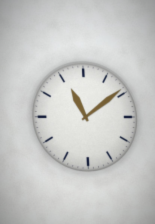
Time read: 11h09
